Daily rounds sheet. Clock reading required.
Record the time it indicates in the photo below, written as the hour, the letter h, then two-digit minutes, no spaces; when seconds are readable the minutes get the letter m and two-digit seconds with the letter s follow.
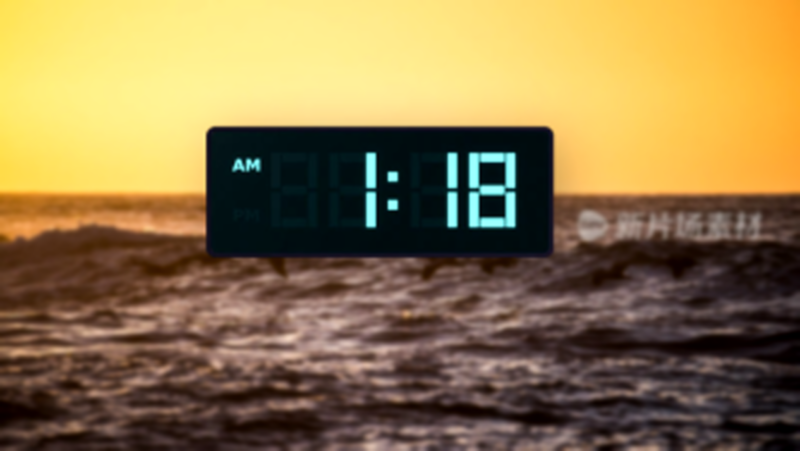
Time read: 1h18
